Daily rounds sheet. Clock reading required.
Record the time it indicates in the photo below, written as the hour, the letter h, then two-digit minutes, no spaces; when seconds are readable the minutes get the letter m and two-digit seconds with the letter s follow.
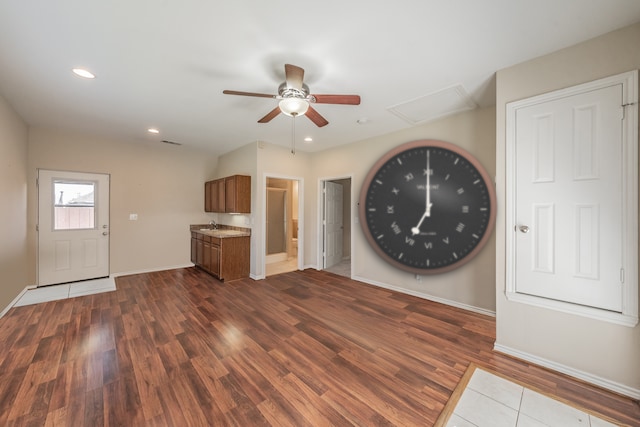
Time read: 7h00
